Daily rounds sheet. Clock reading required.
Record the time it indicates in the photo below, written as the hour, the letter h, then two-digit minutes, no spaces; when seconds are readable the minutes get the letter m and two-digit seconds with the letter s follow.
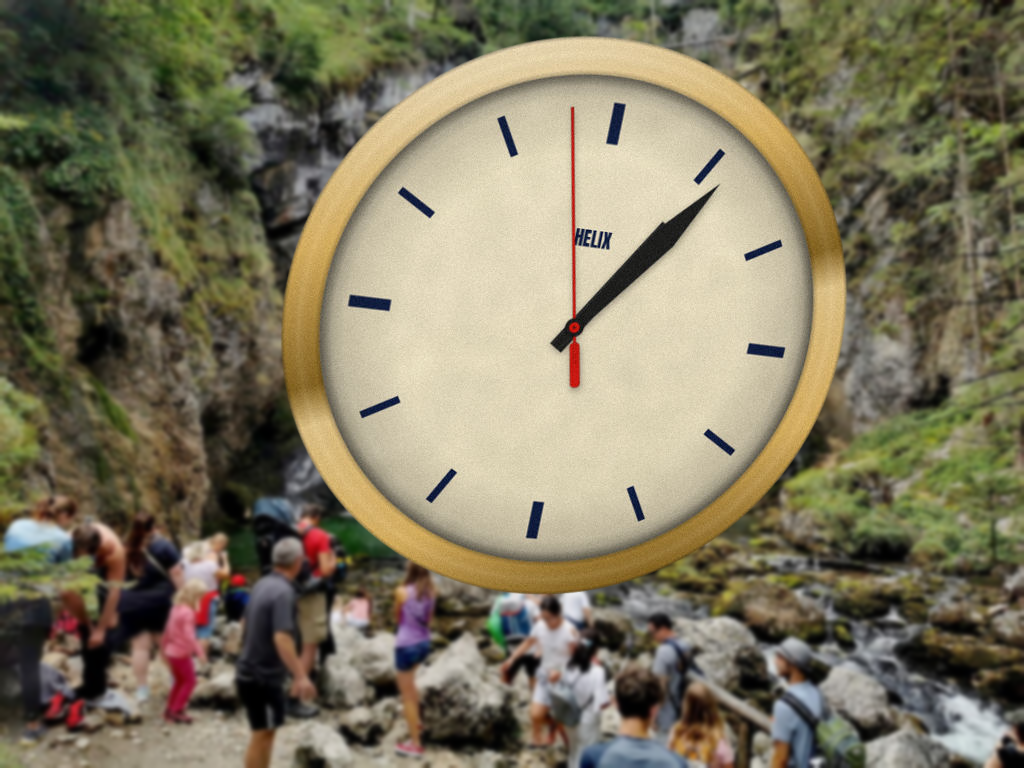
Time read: 1h05m58s
